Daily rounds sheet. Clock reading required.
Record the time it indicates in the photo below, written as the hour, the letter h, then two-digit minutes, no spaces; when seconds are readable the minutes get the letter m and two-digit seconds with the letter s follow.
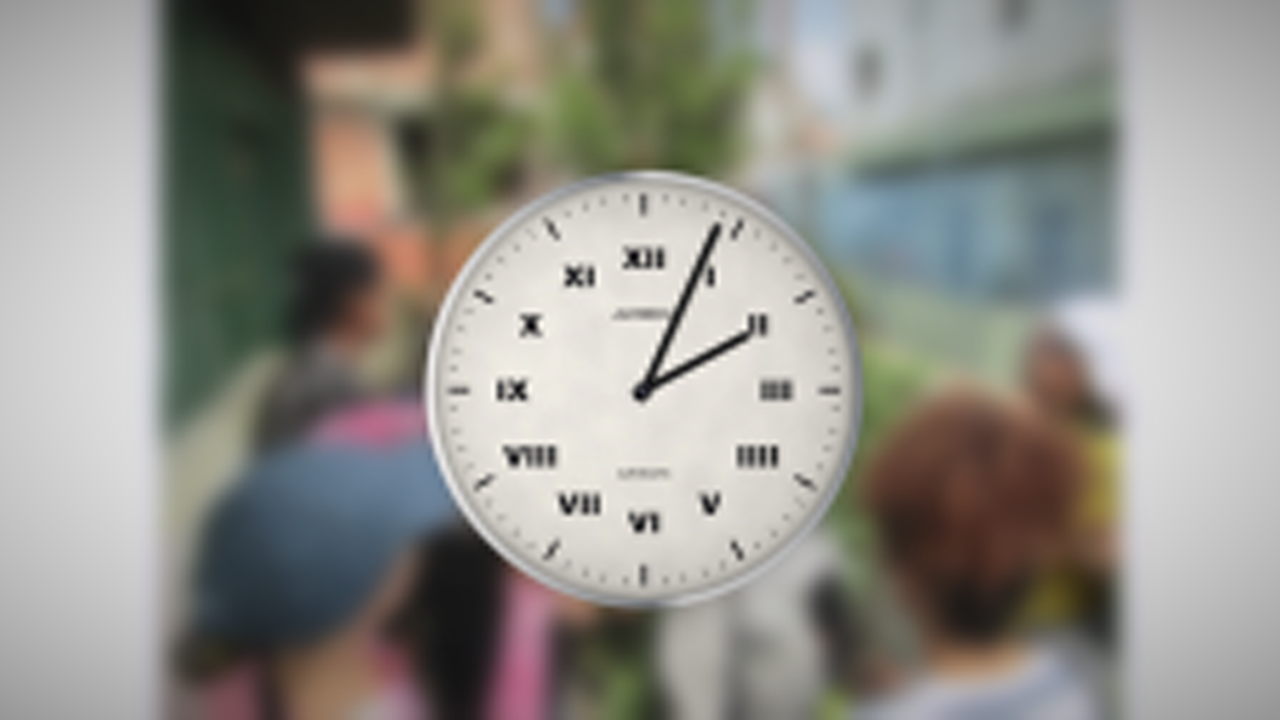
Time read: 2h04
